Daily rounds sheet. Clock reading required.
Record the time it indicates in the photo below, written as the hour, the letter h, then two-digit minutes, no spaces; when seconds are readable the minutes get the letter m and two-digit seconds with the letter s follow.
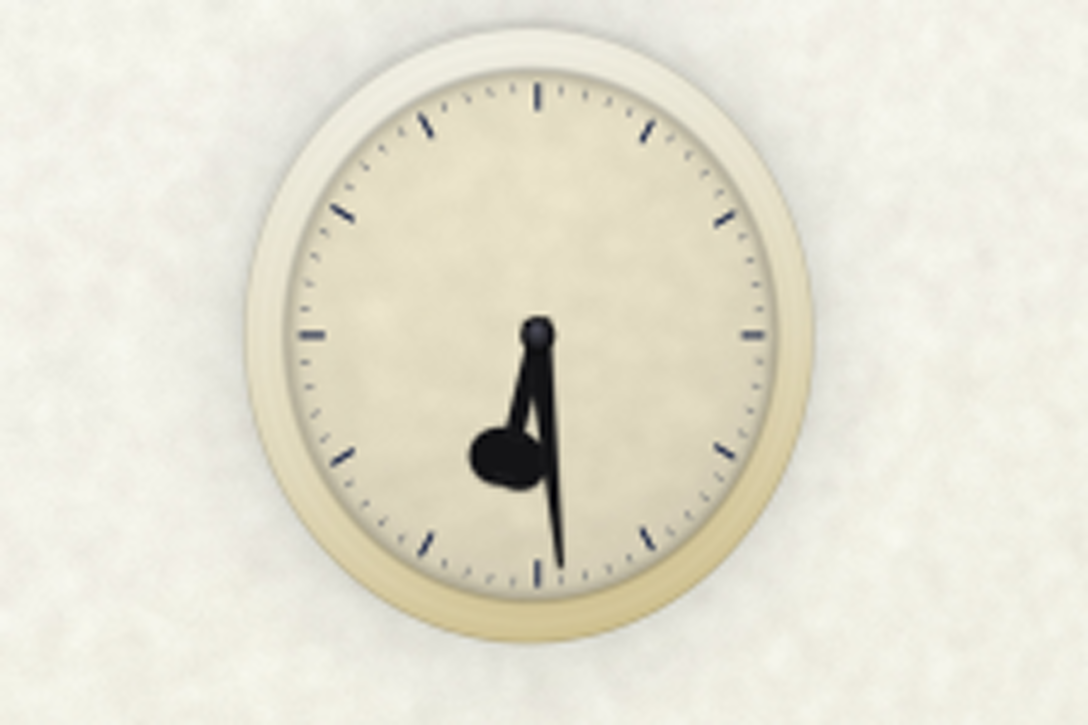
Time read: 6h29
